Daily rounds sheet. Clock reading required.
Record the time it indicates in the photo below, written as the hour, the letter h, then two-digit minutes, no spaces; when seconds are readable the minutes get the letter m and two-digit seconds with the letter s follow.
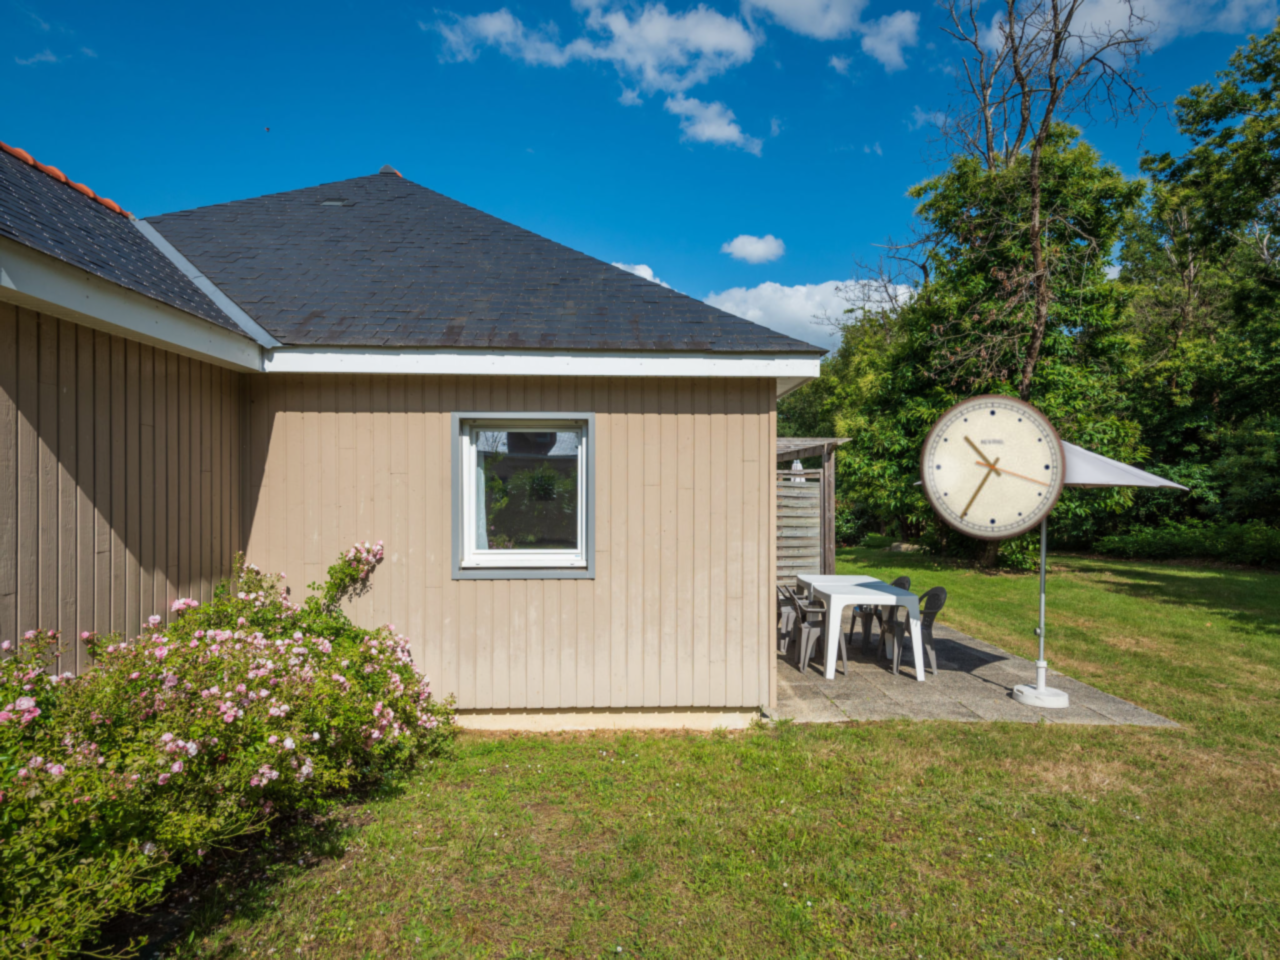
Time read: 10h35m18s
